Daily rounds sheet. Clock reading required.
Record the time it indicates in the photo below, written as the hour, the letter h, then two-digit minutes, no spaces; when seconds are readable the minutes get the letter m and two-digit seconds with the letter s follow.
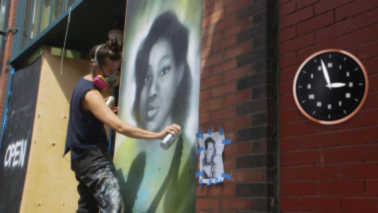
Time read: 2h57
